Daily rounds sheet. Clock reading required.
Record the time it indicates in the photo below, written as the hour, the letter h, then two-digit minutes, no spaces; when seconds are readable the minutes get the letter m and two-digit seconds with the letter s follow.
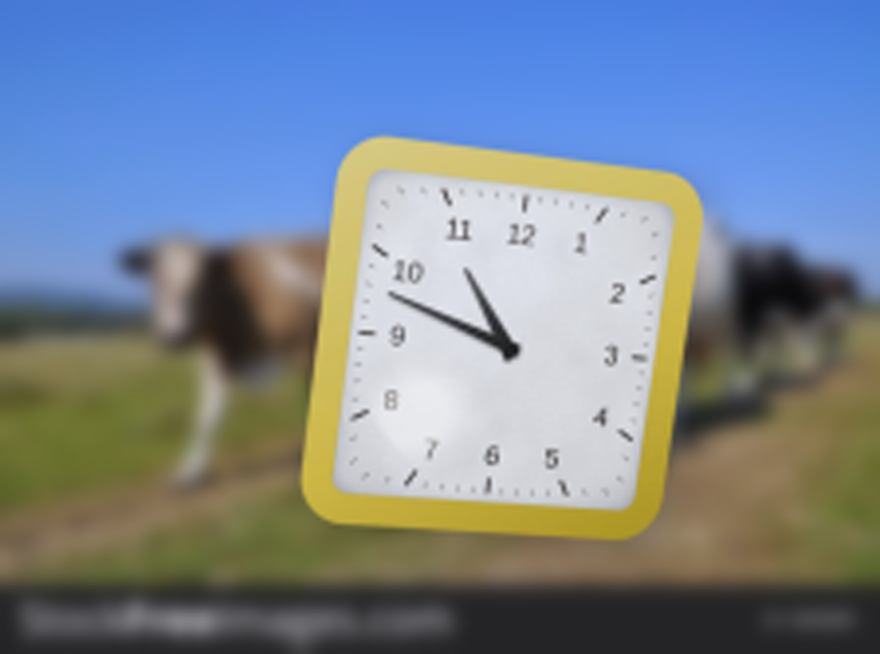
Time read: 10h48
